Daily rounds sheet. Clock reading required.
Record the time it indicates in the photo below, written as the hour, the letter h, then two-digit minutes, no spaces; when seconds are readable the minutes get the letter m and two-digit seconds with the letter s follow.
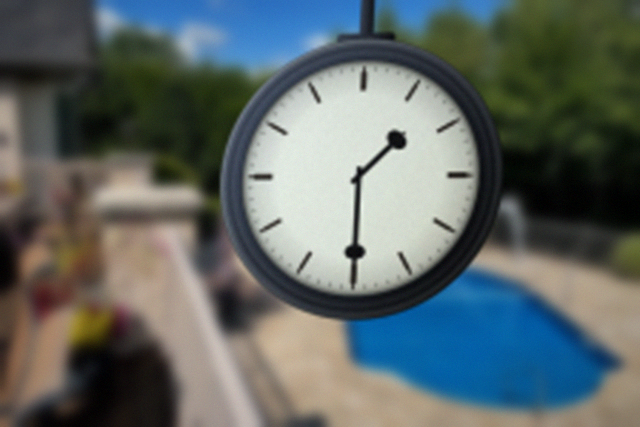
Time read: 1h30
